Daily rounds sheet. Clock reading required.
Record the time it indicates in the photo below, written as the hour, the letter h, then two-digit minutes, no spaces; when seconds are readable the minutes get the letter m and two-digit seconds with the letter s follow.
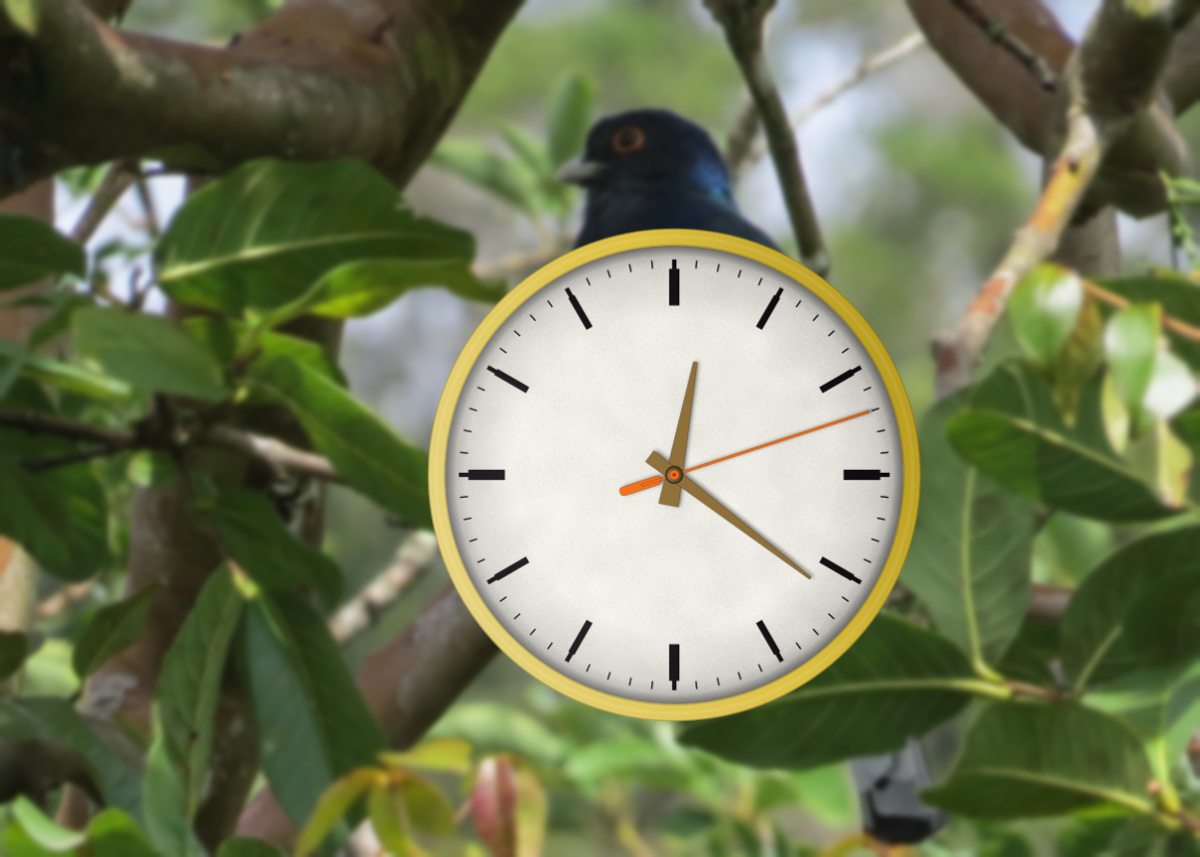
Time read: 12h21m12s
